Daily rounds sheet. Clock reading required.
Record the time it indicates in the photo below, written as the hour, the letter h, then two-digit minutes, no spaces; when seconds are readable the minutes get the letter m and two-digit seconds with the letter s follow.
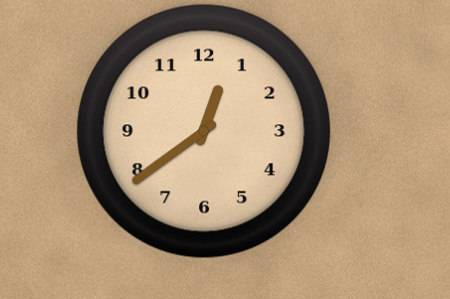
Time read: 12h39
